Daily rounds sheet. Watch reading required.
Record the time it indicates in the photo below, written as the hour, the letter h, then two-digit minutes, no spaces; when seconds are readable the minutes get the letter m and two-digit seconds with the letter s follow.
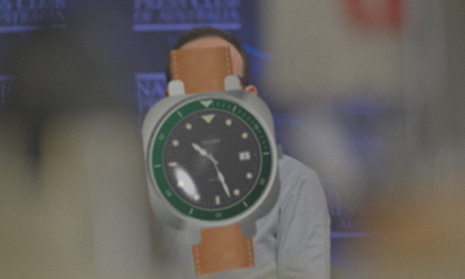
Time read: 10h27
